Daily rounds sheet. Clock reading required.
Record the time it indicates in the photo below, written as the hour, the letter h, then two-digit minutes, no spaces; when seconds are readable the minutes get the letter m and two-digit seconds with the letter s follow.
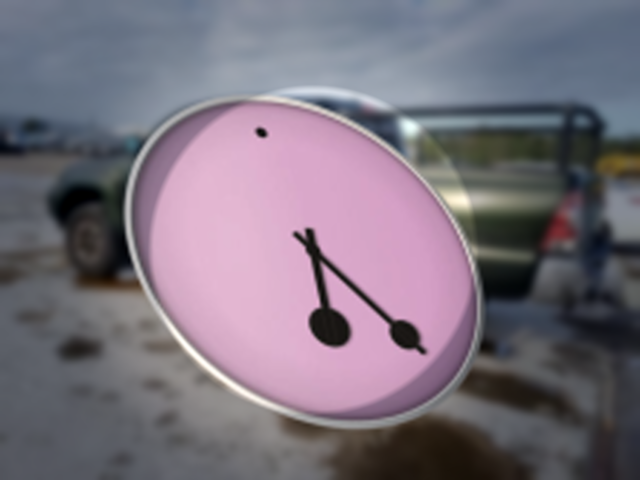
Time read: 6h25
